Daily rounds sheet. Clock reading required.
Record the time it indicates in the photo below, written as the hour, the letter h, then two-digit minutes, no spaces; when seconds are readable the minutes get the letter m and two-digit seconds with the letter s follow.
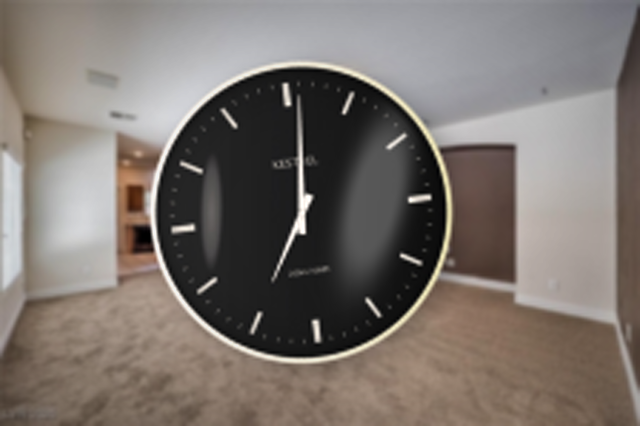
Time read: 7h01
